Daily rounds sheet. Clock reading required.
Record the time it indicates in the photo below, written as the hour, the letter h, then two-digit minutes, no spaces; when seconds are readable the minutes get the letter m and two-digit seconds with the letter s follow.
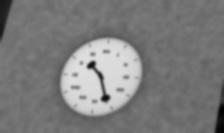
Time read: 10h26
